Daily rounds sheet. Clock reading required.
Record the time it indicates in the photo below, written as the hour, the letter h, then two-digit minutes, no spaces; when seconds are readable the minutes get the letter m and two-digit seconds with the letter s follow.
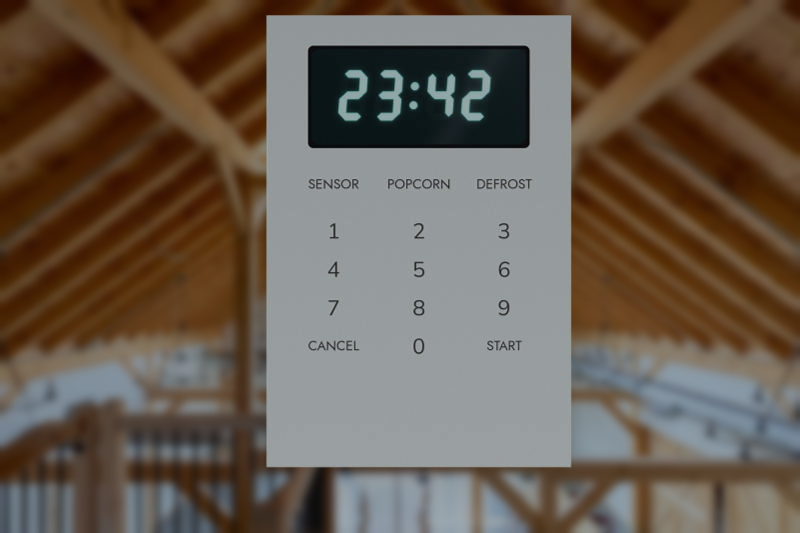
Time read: 23h42
